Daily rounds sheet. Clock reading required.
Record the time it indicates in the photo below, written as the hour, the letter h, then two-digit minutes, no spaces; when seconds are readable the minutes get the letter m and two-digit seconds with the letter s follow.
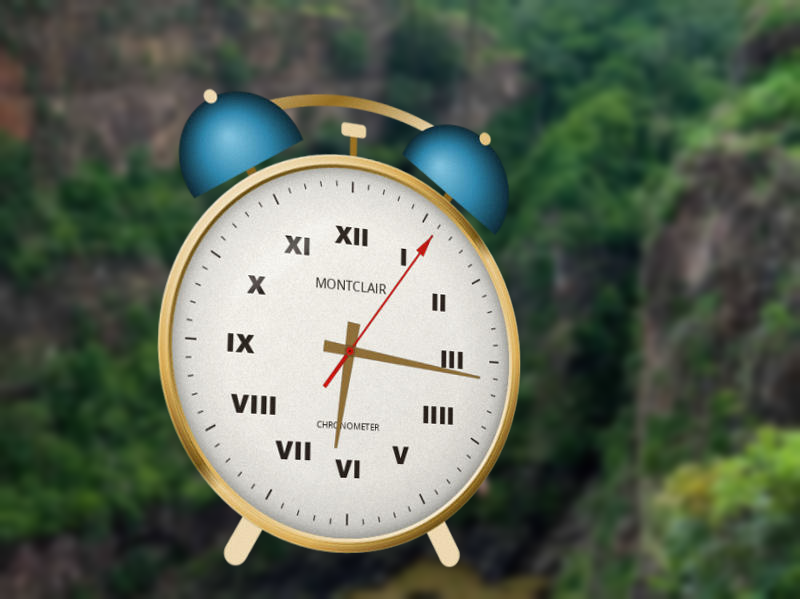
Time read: 6h16m06s
